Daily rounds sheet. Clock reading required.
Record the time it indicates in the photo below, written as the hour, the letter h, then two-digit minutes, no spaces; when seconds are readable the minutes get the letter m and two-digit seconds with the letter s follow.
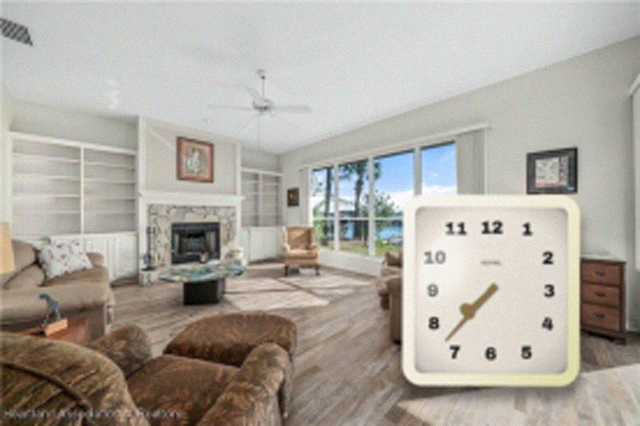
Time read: 7h37
